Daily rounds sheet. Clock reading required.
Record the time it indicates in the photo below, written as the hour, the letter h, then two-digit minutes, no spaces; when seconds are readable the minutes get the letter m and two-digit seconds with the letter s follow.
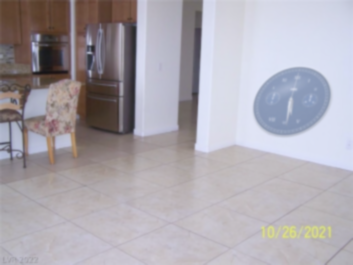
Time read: 5h29
